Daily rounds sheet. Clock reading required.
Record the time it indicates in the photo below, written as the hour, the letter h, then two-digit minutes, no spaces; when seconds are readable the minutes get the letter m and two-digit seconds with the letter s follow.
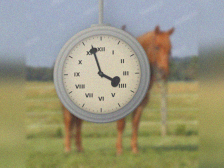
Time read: 3h57
